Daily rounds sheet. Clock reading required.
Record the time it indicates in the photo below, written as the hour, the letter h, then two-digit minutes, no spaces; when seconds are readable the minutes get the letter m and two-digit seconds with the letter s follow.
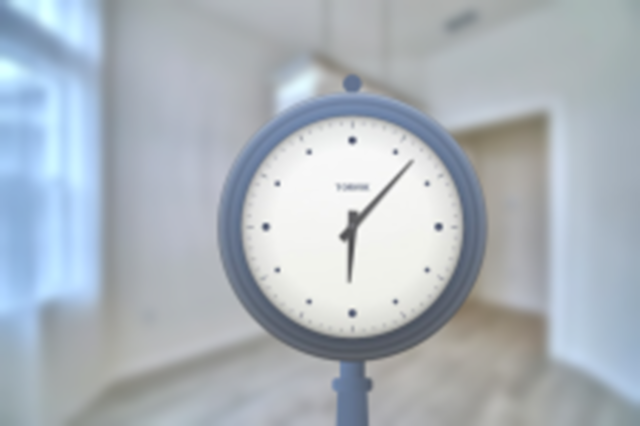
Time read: 6h07
